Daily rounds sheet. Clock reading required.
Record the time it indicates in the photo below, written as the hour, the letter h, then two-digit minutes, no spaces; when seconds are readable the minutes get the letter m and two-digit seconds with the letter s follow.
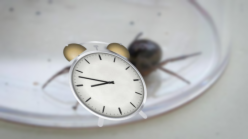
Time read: 8h48
